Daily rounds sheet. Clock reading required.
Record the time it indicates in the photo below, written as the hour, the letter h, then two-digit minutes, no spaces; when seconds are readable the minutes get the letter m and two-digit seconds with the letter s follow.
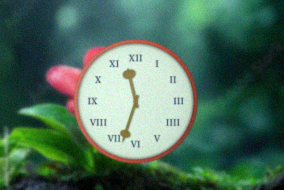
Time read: 11h33
